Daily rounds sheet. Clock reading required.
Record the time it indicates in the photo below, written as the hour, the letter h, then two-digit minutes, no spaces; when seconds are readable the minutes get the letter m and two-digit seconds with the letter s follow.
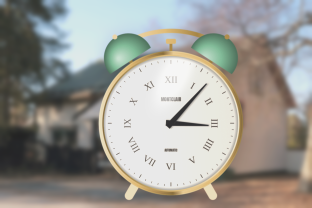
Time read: 3h07
